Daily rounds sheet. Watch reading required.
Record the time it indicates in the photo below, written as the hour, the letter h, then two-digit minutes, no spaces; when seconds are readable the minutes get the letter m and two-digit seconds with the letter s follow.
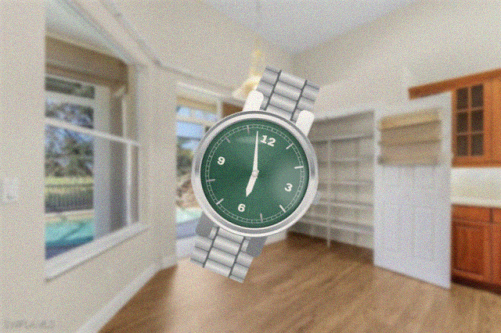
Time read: 5h57
